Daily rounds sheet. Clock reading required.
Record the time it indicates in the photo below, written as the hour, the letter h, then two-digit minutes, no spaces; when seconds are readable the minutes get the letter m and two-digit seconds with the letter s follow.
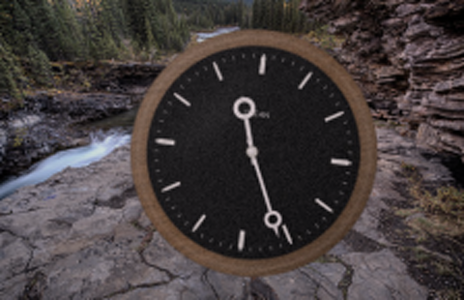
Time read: 11h26
